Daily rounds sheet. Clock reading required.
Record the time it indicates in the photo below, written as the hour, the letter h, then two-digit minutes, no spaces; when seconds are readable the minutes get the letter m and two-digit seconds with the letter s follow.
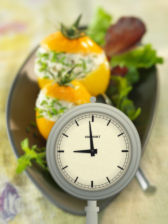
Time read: 8h59
